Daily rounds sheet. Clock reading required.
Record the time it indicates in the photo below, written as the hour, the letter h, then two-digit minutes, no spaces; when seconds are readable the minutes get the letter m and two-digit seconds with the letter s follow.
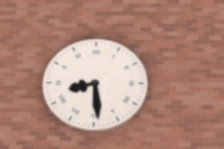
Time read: 8h29
